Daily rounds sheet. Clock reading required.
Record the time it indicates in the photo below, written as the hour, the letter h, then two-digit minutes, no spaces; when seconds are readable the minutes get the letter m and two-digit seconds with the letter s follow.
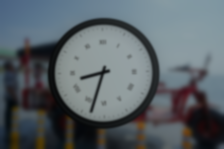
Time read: 8h33
